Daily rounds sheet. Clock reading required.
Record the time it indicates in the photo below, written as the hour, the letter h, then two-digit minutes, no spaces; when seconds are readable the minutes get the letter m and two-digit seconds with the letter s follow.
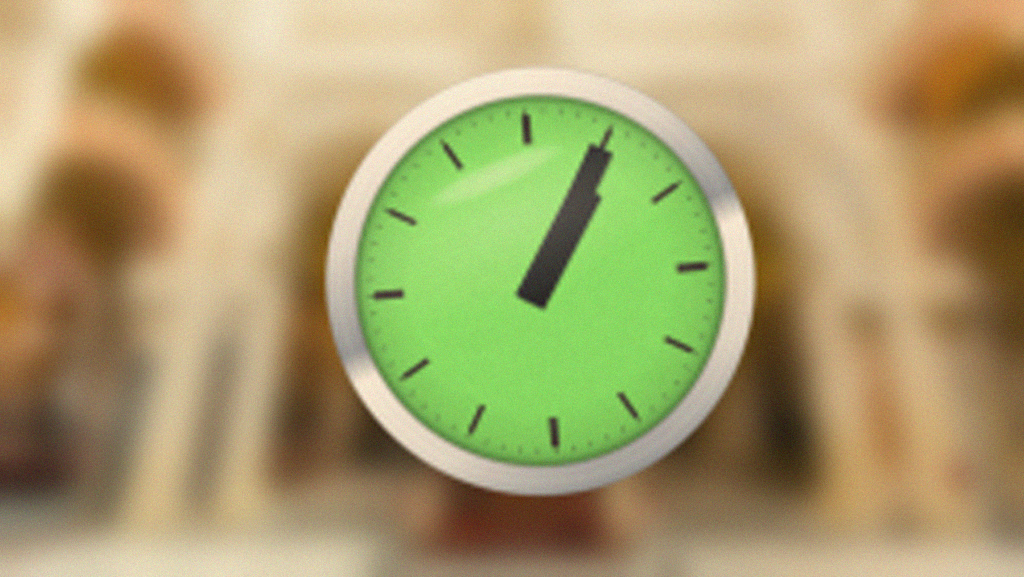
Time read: 1h05
